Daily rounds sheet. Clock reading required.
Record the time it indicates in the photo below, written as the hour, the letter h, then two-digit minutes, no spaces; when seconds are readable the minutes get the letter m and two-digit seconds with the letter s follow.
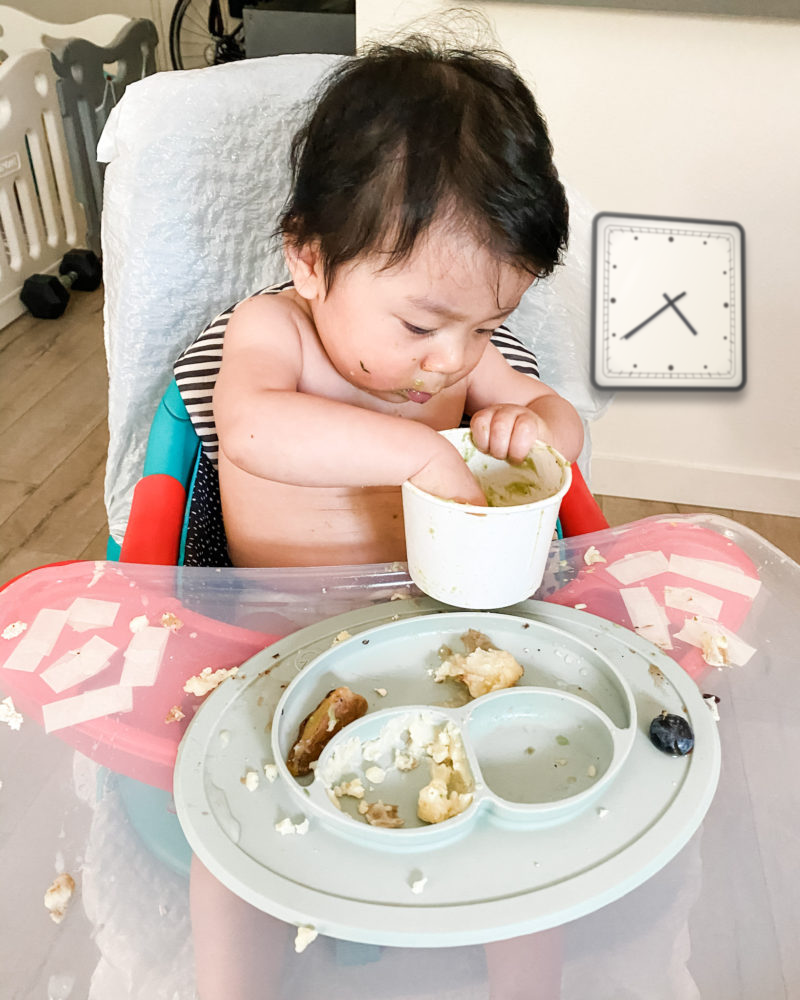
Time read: 4h38m39s
